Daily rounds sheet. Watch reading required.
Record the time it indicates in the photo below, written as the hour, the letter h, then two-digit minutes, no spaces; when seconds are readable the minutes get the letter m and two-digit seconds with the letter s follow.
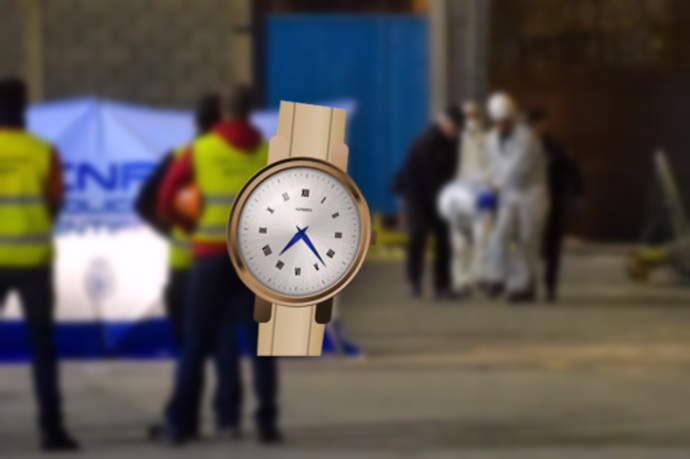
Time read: 7h23
